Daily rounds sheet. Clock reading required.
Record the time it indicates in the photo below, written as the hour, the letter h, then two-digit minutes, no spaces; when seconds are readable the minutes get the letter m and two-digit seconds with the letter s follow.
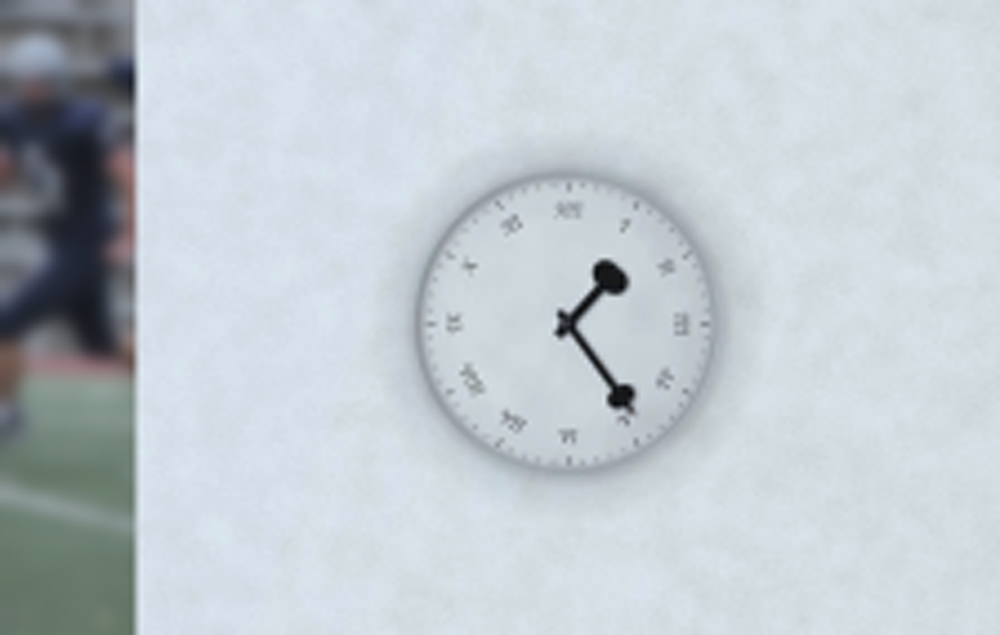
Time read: 1h24
